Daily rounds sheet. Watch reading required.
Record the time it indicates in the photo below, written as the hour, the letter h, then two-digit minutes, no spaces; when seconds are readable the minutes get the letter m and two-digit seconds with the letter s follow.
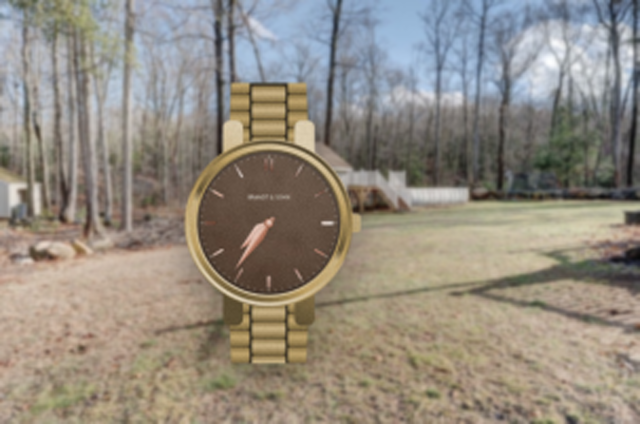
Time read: 7h36
